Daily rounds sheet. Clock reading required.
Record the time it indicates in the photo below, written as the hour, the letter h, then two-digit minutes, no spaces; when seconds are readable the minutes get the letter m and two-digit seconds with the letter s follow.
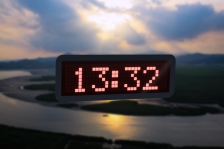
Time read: 13h32
